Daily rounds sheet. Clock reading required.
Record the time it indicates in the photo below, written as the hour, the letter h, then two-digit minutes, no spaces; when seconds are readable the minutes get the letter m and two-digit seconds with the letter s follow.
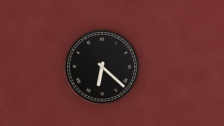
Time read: 6h22
